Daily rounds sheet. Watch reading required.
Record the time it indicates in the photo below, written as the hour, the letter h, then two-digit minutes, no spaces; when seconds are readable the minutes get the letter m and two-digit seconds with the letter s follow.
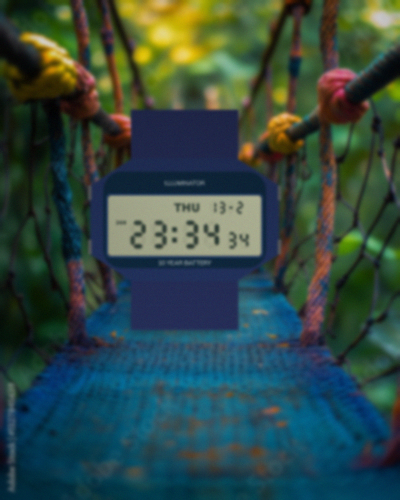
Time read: 23h34m34s
